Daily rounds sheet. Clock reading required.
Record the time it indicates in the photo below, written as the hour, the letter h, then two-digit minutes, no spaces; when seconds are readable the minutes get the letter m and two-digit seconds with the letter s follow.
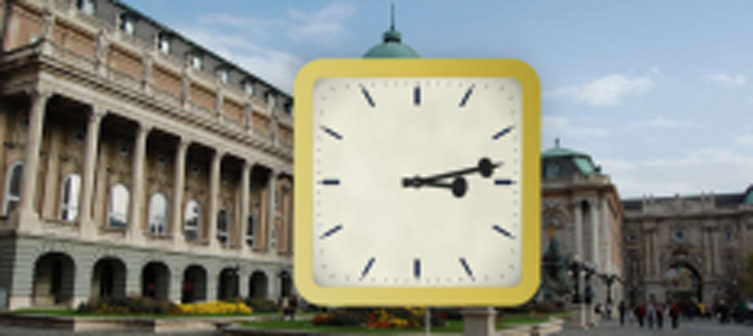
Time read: 3h13
